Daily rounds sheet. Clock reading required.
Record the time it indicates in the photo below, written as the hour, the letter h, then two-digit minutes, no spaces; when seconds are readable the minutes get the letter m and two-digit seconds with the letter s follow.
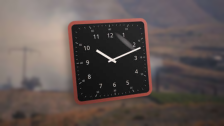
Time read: 10h12
